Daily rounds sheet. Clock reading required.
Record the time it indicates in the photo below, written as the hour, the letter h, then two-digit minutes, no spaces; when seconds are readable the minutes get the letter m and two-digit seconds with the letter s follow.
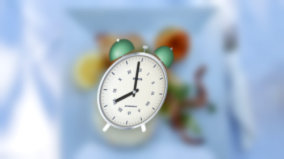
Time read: 7h59
